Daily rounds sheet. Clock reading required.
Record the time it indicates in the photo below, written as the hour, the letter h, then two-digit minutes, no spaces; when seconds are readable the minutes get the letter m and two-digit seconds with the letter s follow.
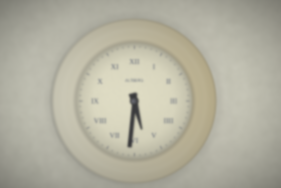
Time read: 5h31
